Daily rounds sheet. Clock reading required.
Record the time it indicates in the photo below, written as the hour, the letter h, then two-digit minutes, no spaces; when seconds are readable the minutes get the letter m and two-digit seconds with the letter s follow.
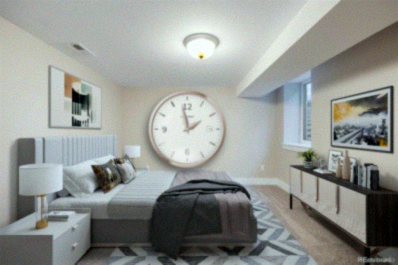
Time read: 1h58
